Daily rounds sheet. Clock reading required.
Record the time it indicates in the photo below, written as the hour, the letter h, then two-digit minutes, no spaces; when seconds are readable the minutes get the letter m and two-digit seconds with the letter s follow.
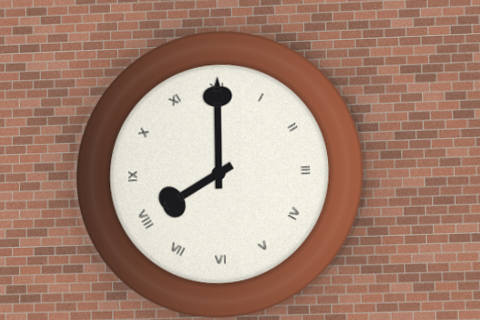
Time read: 8h00
